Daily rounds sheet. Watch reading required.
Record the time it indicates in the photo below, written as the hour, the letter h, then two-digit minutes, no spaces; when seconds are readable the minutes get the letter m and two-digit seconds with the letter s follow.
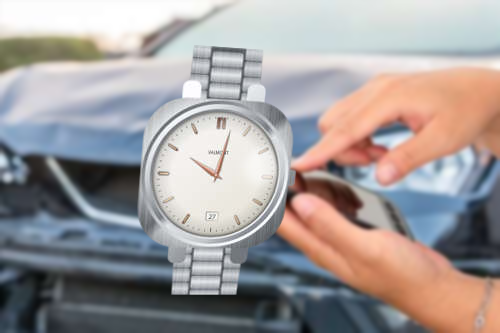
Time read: 10h02
